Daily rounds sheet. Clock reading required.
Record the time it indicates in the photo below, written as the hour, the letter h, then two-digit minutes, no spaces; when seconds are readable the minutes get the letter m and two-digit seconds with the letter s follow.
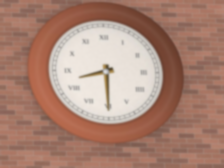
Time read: 8h30
